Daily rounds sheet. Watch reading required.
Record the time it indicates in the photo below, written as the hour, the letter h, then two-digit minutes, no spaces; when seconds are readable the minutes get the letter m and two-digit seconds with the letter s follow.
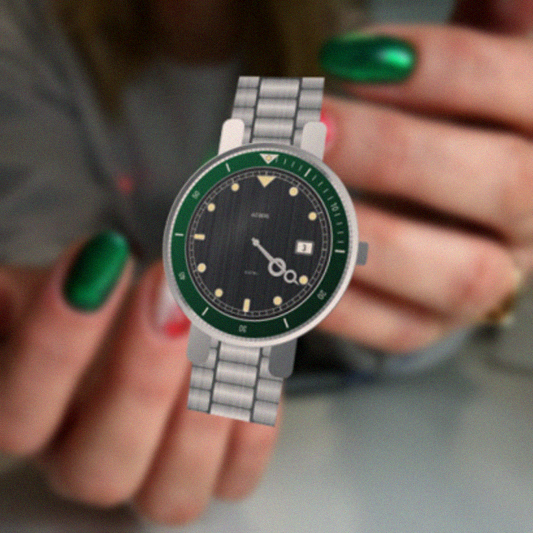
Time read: 4h21
